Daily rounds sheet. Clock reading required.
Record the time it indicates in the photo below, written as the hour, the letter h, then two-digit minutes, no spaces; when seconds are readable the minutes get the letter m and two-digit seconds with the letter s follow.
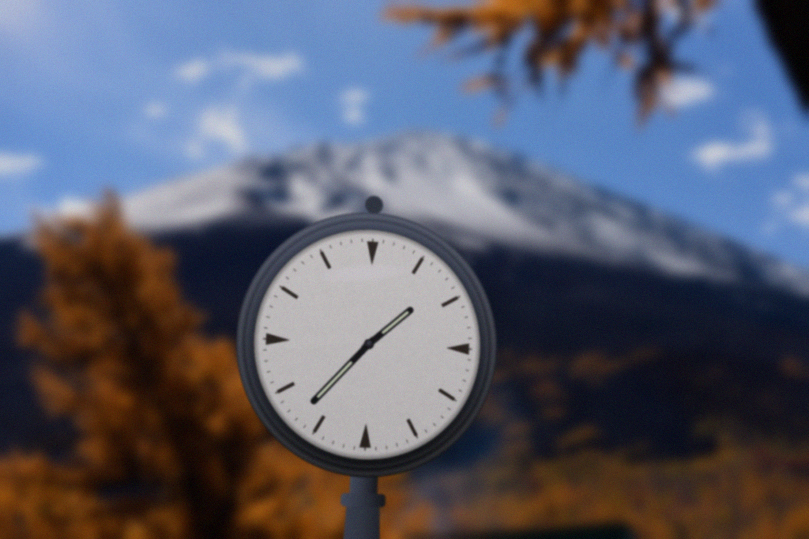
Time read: 1h37
